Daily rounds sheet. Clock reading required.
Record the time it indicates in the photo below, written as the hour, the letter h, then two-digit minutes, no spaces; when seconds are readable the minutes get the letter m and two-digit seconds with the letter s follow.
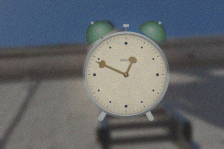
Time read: 12h49
